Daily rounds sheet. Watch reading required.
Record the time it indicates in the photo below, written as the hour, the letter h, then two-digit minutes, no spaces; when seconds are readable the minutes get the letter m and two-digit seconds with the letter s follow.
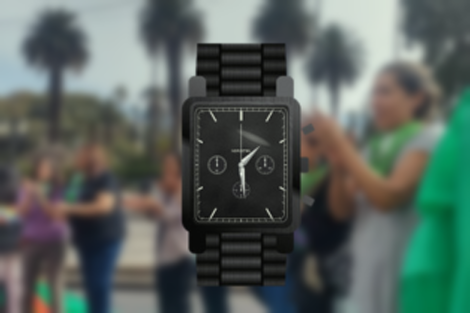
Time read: 1h29
